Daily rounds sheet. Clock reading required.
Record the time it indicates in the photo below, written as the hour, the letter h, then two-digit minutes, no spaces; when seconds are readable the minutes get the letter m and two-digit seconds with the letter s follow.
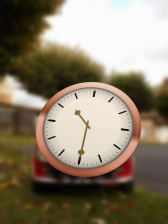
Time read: 10h30
